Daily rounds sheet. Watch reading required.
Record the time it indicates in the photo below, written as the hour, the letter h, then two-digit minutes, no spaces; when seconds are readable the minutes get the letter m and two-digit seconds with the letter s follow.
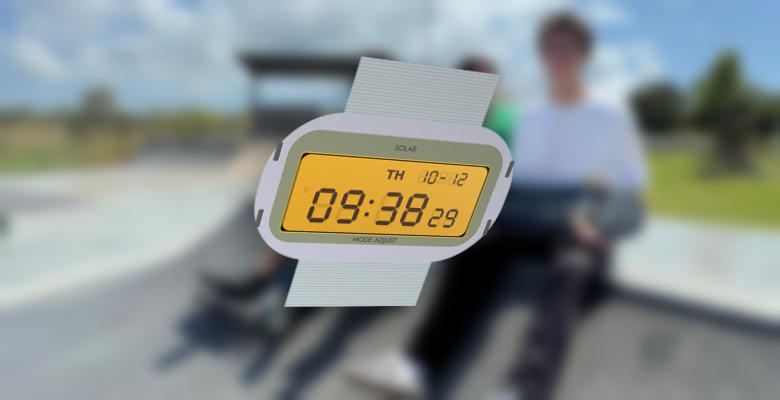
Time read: 9h38m29s
